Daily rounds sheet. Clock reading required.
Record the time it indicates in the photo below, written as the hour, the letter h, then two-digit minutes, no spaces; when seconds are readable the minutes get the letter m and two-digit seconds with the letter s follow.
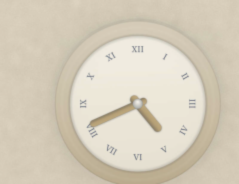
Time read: 4h41
